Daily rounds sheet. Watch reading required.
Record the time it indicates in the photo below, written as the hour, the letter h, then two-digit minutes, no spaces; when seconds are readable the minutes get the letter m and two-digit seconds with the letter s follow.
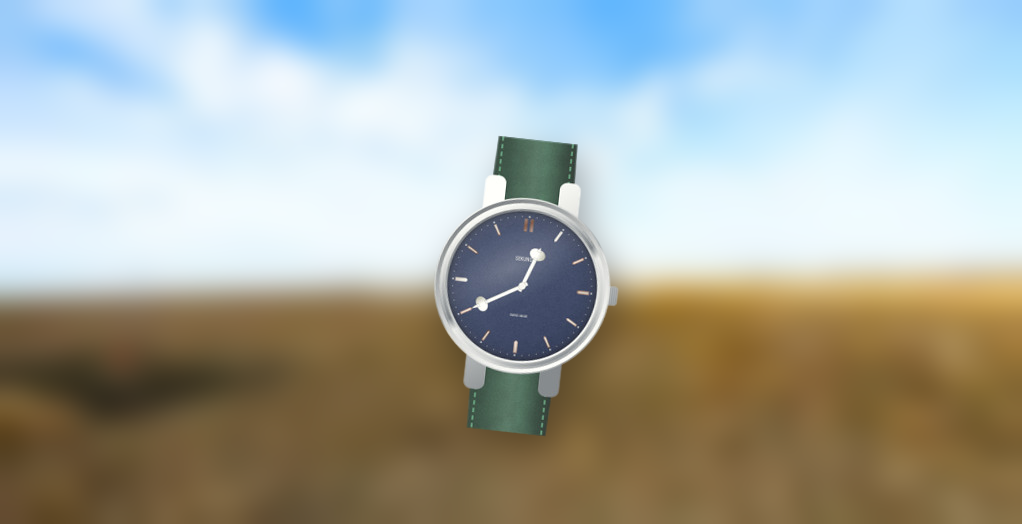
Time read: 12h40
